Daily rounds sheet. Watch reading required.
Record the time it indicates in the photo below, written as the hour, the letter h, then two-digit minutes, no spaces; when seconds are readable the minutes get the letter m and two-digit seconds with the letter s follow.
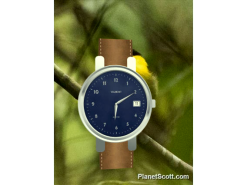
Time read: 6h10
